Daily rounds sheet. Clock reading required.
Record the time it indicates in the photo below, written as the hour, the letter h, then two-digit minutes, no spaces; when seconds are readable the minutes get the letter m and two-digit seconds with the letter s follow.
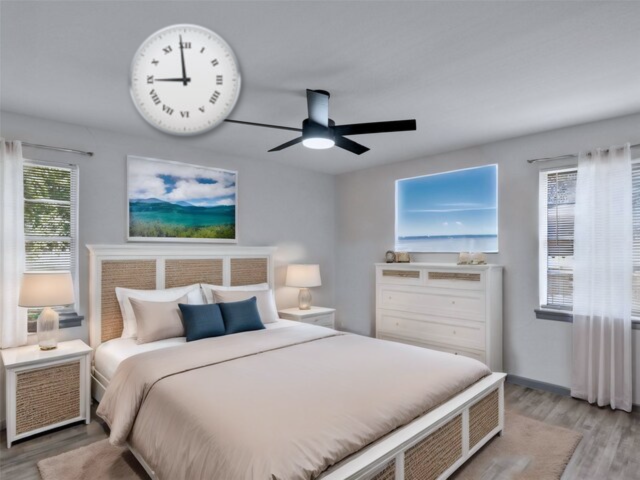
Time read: 8h59
